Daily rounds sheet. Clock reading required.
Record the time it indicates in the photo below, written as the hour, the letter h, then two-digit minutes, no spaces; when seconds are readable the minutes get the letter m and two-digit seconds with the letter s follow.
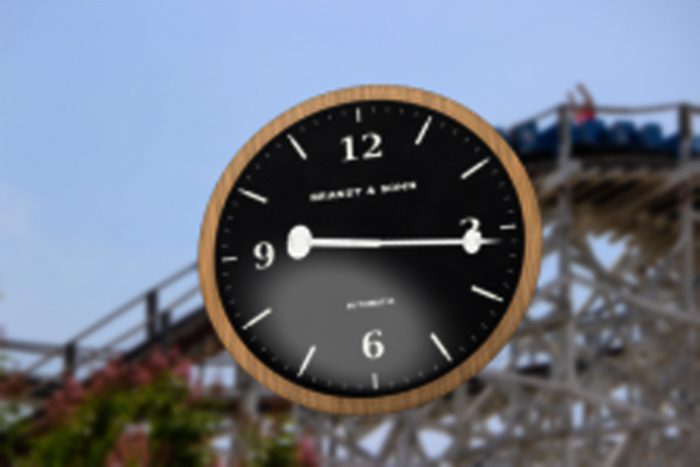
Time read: 9h16
